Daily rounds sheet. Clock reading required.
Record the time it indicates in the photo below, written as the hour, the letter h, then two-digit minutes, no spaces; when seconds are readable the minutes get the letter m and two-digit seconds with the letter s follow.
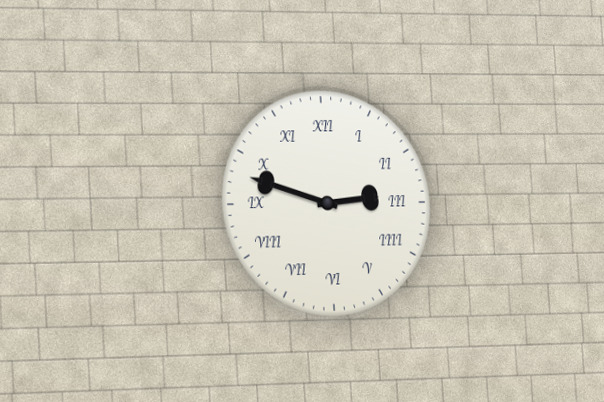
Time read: 2h48
